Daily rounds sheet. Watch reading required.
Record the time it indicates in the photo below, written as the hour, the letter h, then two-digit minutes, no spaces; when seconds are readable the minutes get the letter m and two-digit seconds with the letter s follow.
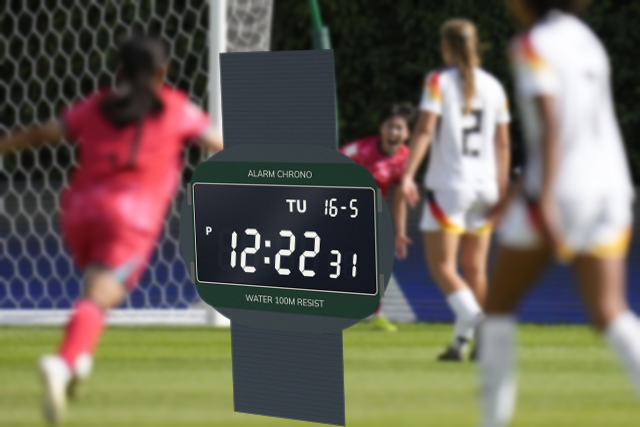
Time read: 12h22m31s
